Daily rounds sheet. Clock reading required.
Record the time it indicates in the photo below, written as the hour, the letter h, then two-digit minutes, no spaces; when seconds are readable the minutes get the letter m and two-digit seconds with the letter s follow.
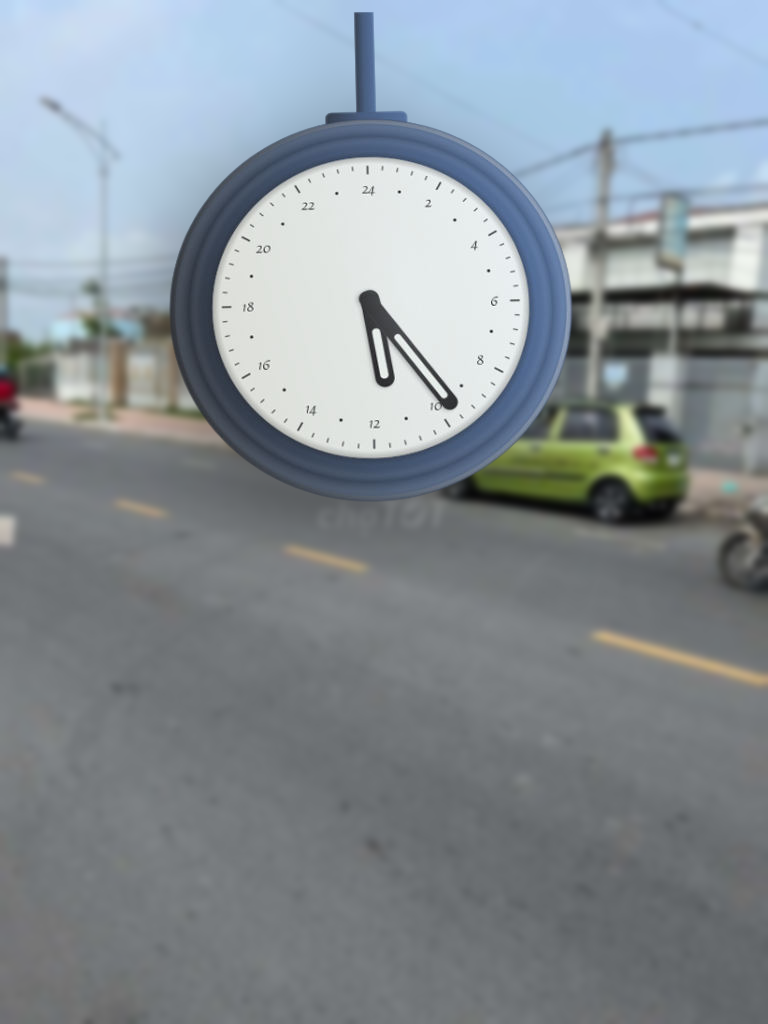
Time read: 11h24
